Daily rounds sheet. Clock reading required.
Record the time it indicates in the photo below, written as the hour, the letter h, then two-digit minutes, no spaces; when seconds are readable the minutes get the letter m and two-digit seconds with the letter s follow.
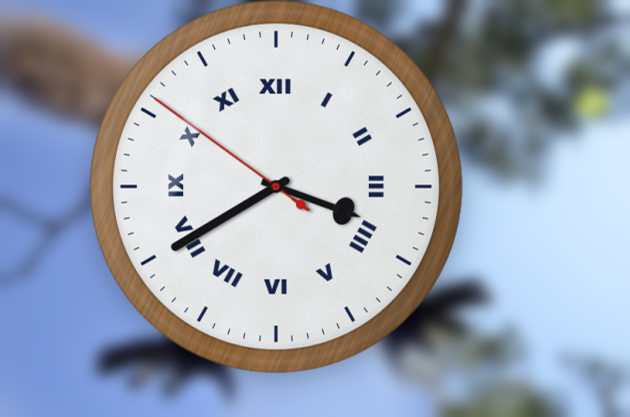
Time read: 3h39m51s
